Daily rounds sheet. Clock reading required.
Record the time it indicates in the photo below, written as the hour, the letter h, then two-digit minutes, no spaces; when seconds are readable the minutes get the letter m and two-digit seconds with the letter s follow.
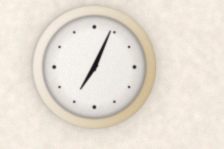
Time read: 7h04
